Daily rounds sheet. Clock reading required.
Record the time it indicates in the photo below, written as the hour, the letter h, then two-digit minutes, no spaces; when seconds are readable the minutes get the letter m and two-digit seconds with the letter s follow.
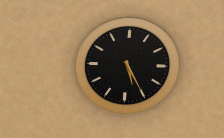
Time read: 5h25
